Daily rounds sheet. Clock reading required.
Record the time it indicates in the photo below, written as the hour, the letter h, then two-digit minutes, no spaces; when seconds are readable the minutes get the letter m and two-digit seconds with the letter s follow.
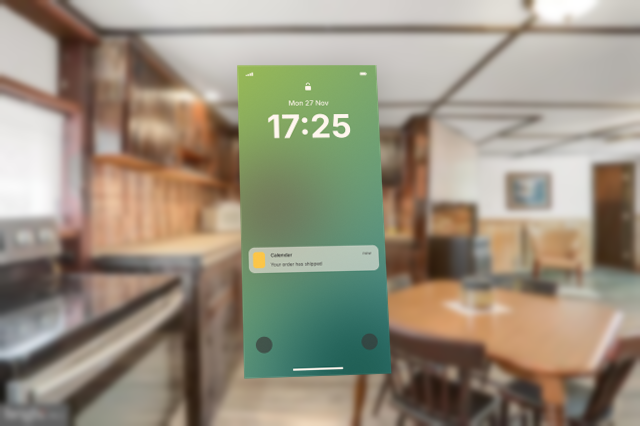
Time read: 17h25
